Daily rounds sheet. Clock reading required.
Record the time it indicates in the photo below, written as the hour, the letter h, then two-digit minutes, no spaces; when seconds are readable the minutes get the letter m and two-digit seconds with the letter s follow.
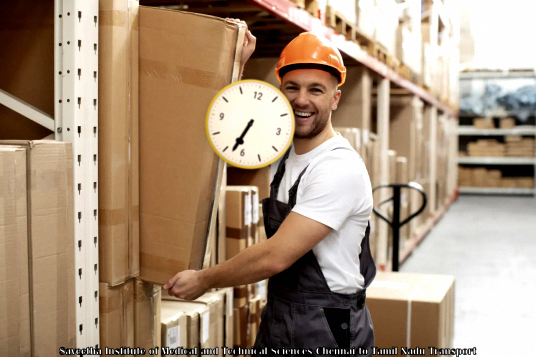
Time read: 6h33
